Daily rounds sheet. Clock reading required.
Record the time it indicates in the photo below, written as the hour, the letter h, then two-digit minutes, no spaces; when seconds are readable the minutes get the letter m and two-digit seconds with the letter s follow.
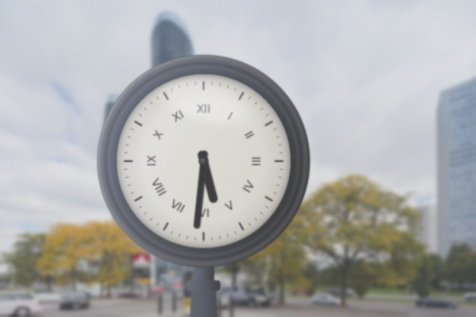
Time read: 5h31
